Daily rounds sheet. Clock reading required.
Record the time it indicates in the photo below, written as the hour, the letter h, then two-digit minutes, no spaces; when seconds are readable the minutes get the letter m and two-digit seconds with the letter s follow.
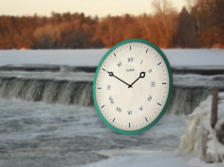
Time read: 1h50
